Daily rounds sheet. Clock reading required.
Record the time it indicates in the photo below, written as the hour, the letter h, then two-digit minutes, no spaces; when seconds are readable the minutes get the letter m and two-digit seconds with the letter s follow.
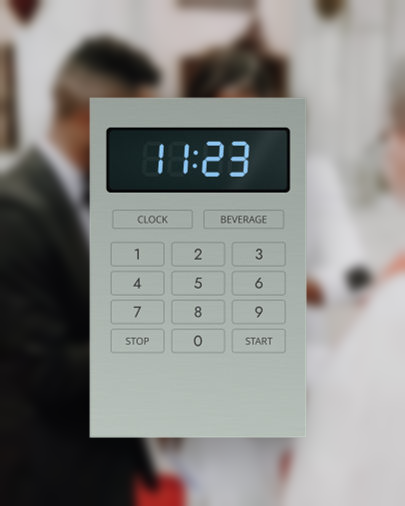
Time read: 11h23
